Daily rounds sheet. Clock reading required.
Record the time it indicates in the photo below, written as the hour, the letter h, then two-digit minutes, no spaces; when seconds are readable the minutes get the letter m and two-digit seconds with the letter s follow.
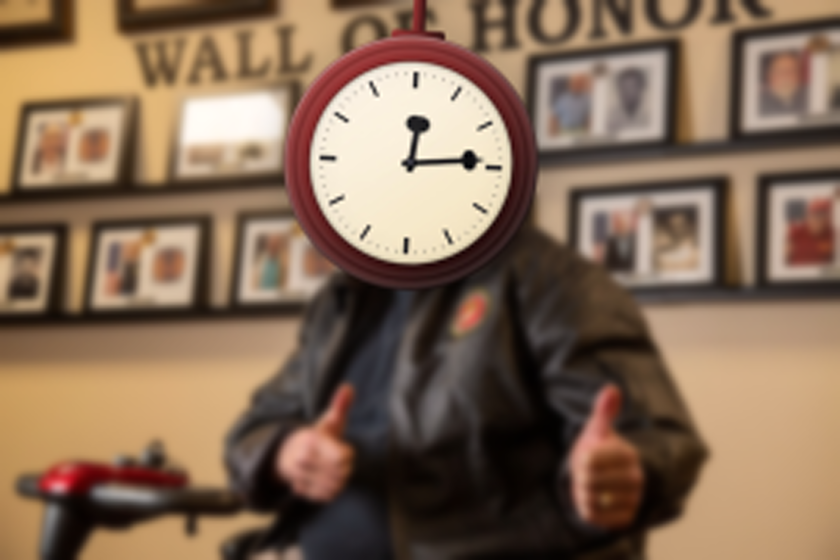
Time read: 12h14
